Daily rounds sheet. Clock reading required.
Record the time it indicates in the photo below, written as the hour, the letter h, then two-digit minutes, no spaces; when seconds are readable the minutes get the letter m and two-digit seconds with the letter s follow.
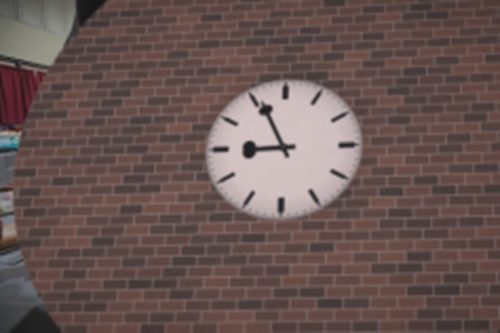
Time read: 8h56
